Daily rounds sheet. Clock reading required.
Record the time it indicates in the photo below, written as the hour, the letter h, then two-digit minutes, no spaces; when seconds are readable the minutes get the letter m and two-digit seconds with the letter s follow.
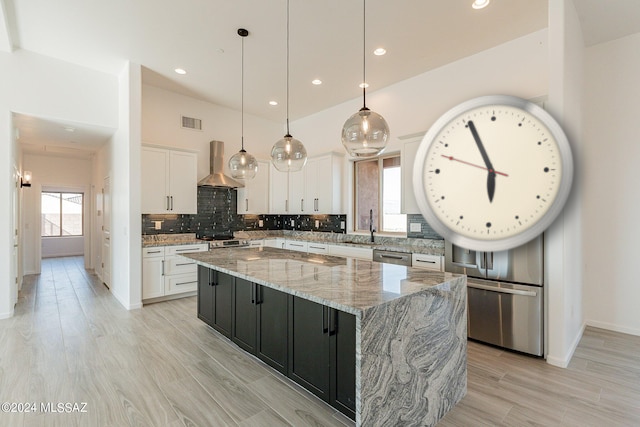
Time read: 5h55m48s
